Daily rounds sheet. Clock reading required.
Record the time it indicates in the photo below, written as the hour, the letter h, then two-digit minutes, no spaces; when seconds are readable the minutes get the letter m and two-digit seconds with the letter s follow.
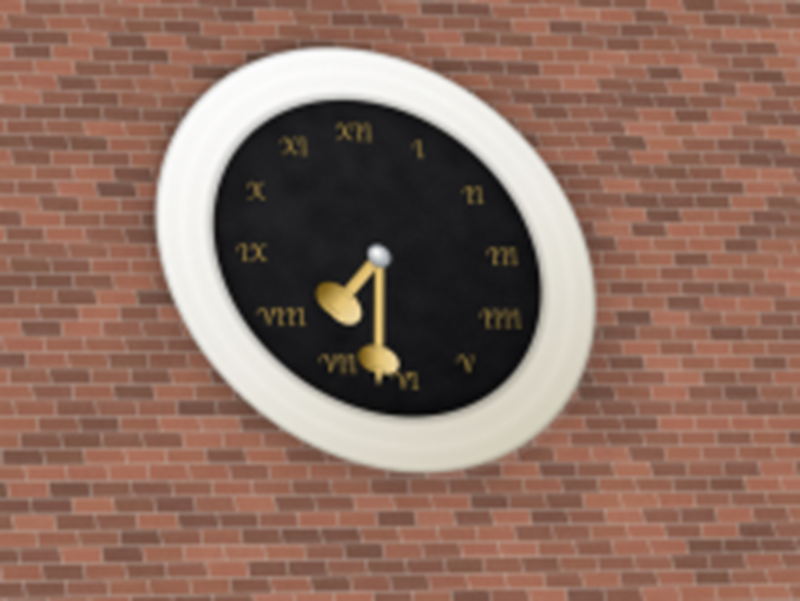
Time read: 7h32
